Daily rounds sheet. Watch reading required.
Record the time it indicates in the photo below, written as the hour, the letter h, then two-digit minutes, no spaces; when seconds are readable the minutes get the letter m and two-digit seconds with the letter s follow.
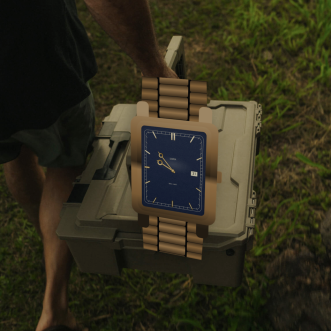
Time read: 9h53
